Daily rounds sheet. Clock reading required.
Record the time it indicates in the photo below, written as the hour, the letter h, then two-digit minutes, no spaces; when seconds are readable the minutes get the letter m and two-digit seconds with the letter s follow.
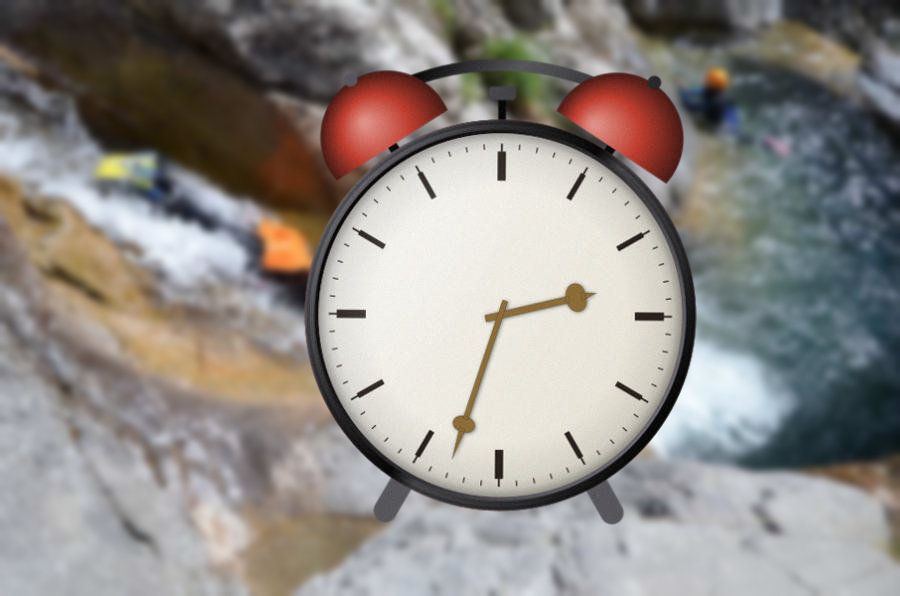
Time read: 2h33
